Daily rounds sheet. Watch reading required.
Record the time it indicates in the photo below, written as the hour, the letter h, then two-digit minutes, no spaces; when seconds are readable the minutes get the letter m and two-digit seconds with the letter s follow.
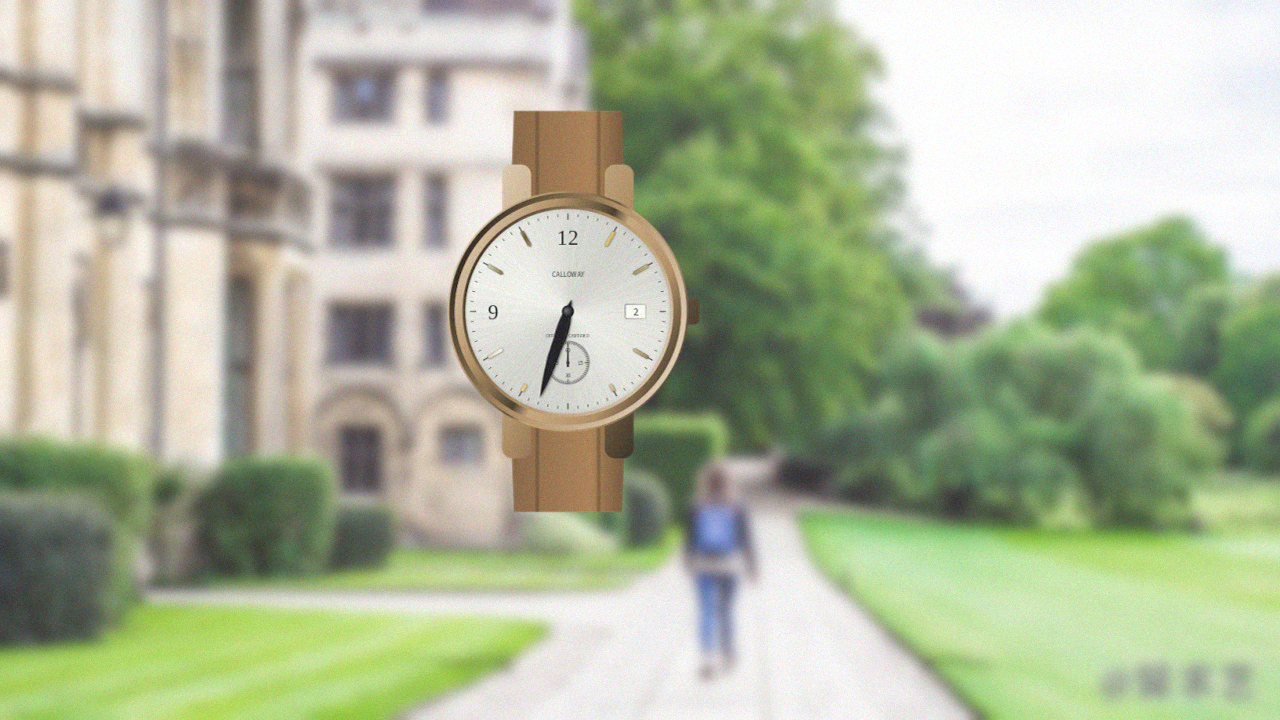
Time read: 6h33
